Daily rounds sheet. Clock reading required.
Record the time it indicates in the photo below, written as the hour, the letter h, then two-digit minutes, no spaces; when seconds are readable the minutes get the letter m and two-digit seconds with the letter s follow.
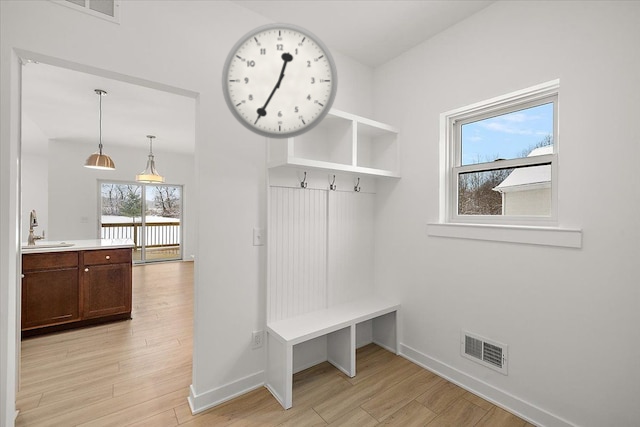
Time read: 12h35
